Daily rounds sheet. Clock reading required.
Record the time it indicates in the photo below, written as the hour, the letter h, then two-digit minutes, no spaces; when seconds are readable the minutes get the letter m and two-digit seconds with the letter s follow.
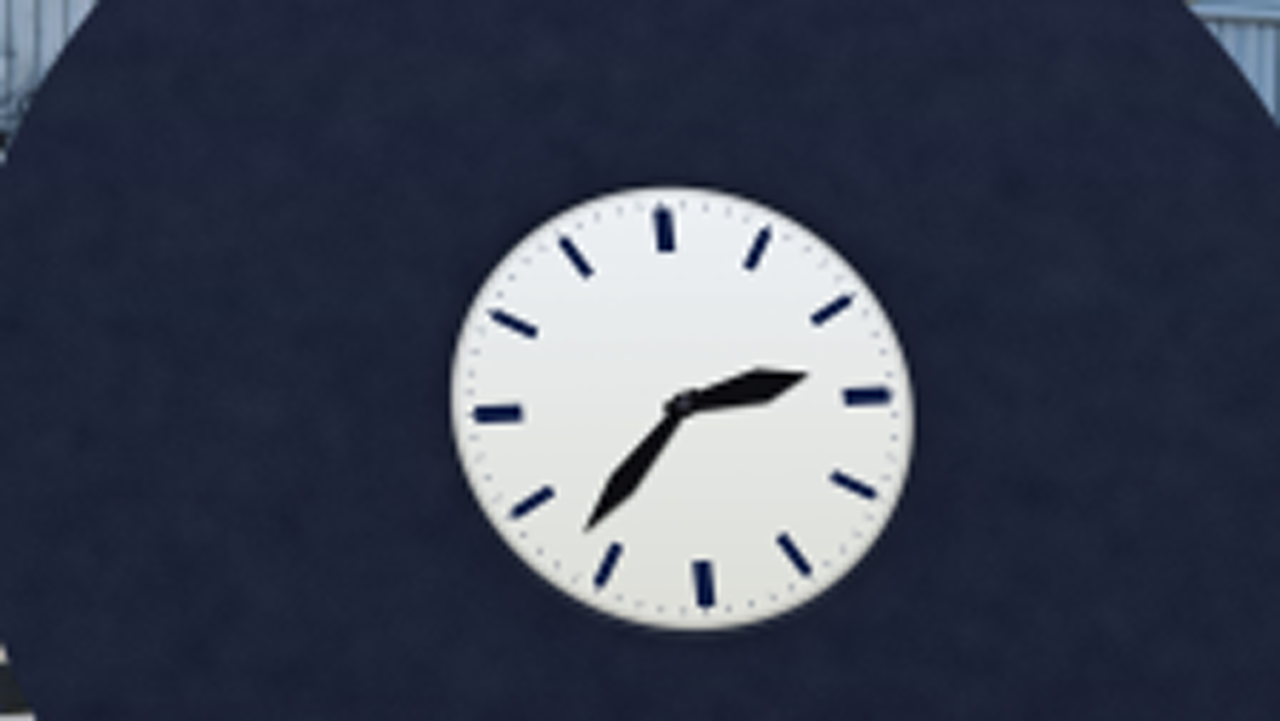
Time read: 2h37
